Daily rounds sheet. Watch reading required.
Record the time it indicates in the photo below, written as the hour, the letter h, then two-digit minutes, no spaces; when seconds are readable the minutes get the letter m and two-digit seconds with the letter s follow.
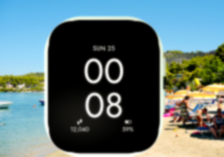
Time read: 0h08
